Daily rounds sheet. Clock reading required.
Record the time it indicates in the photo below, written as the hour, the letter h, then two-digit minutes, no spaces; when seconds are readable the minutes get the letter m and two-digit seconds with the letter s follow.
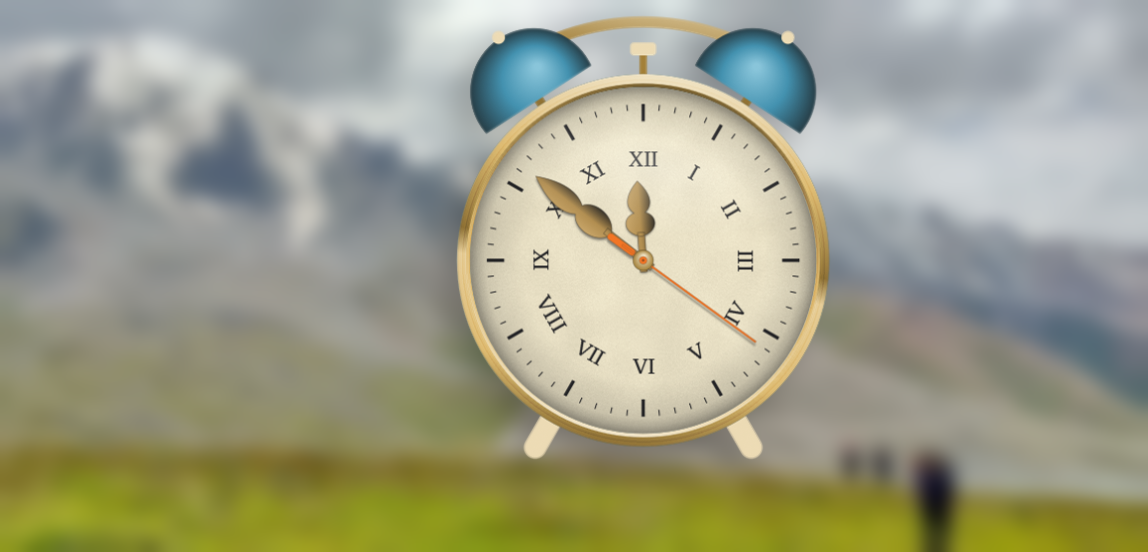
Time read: 11h51m21s
